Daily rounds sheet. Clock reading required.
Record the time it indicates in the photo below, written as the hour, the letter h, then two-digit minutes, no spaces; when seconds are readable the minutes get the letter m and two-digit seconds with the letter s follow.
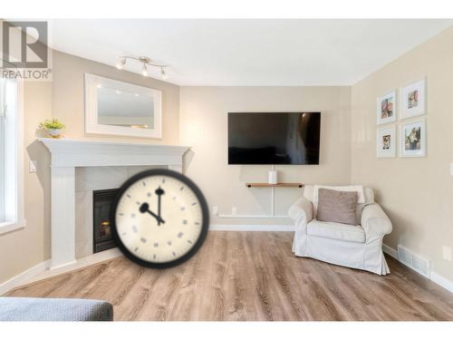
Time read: 9h59
